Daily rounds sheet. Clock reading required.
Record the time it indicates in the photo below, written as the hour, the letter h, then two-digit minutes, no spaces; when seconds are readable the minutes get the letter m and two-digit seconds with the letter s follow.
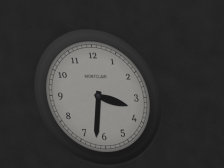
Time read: 3h32
